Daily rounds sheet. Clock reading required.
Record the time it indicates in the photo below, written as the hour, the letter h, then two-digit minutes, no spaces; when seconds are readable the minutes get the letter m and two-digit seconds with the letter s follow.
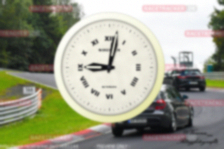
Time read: 9h02
